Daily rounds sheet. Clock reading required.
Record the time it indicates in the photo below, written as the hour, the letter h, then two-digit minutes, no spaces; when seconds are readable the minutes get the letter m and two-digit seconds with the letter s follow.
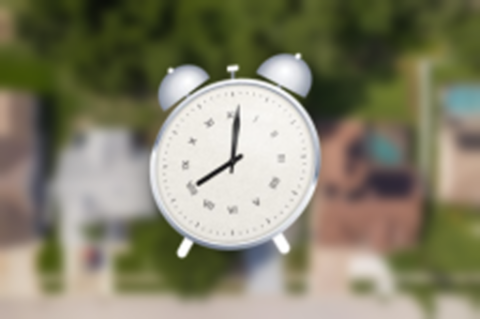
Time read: 8h01
